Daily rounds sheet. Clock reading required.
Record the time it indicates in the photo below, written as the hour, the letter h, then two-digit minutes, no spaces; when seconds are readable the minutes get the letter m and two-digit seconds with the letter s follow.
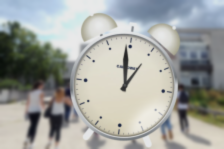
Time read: 12h59
